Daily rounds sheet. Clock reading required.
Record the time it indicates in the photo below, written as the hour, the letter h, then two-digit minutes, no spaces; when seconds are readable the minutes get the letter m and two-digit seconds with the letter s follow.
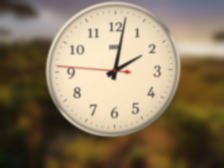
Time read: 2h01m46s
